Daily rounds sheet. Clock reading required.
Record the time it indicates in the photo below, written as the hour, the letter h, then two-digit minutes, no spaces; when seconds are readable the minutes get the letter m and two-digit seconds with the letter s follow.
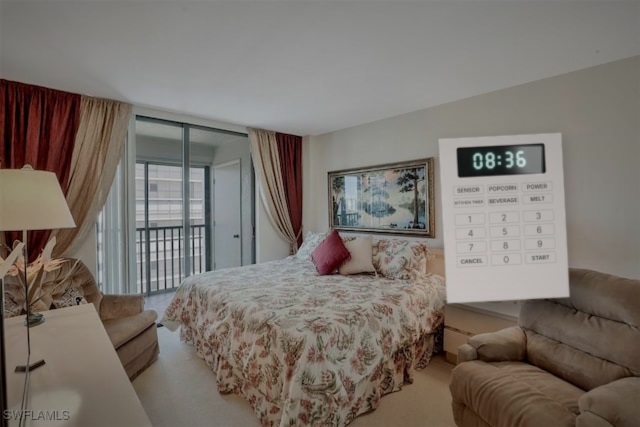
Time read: 8h36
